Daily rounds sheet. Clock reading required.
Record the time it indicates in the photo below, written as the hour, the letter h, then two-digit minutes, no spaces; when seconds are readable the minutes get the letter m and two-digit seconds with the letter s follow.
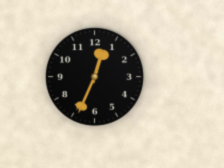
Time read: 12h34
